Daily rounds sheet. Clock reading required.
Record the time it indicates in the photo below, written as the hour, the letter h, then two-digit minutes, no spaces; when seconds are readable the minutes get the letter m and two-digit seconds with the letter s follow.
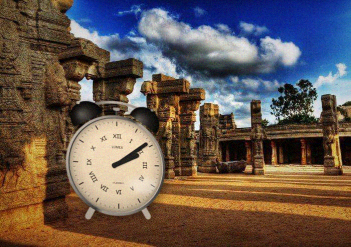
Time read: 2h09
